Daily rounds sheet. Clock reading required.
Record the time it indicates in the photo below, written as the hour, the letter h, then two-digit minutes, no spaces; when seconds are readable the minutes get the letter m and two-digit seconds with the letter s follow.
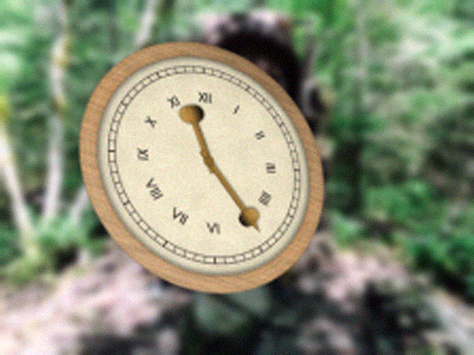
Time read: 11h24
